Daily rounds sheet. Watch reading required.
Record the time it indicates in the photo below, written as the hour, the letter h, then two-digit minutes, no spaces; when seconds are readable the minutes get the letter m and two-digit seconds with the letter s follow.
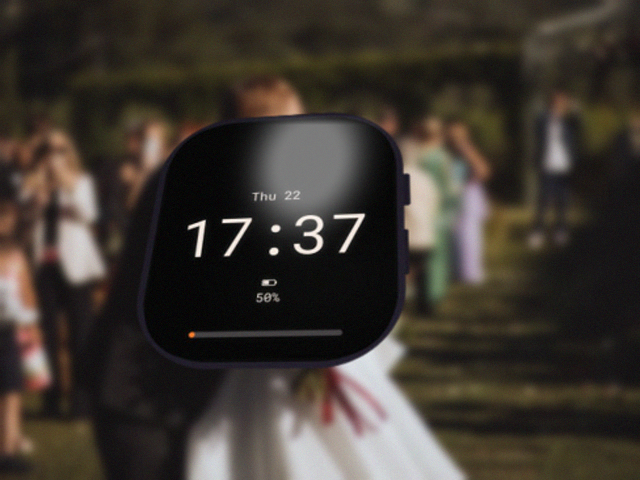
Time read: 17h37
